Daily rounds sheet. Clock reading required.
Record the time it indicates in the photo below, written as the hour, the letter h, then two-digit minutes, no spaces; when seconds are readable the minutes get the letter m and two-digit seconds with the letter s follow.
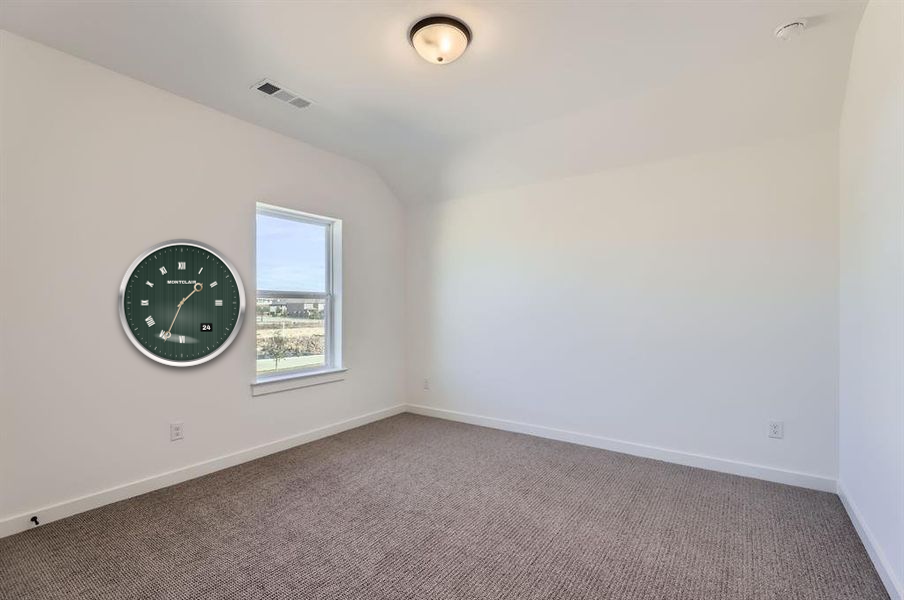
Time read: 1h34
